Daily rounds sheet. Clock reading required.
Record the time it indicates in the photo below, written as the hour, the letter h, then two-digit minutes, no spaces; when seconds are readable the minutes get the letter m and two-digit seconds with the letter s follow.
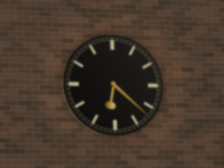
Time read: 6h22
